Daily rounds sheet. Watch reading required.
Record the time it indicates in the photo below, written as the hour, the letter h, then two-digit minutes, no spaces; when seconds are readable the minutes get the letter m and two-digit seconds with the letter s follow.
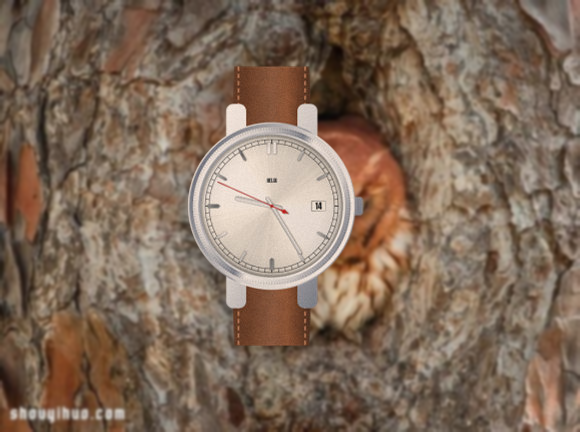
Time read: 9h24m49s
